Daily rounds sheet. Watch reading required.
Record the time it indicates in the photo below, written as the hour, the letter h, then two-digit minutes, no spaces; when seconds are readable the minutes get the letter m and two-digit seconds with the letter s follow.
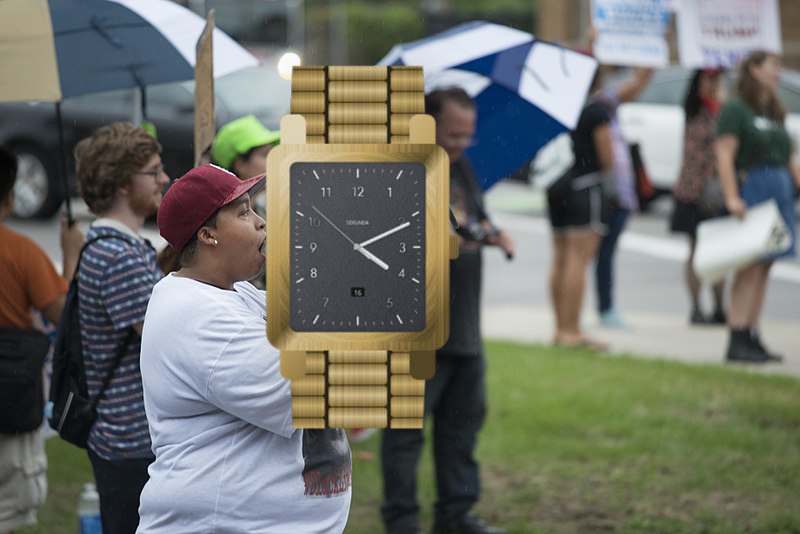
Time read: 4h10m52s
